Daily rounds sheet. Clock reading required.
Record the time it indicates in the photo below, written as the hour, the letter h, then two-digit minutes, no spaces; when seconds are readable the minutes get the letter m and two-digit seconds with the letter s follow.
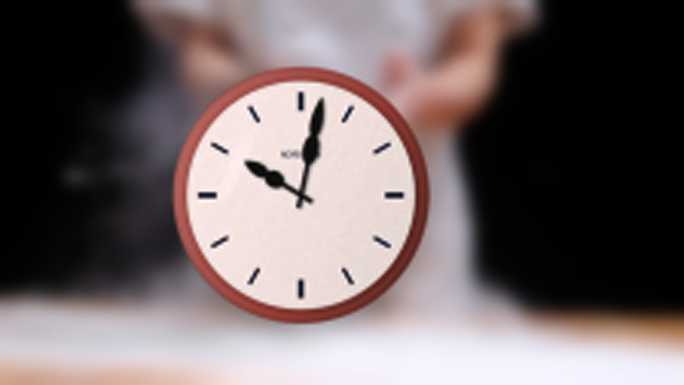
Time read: 10h02
